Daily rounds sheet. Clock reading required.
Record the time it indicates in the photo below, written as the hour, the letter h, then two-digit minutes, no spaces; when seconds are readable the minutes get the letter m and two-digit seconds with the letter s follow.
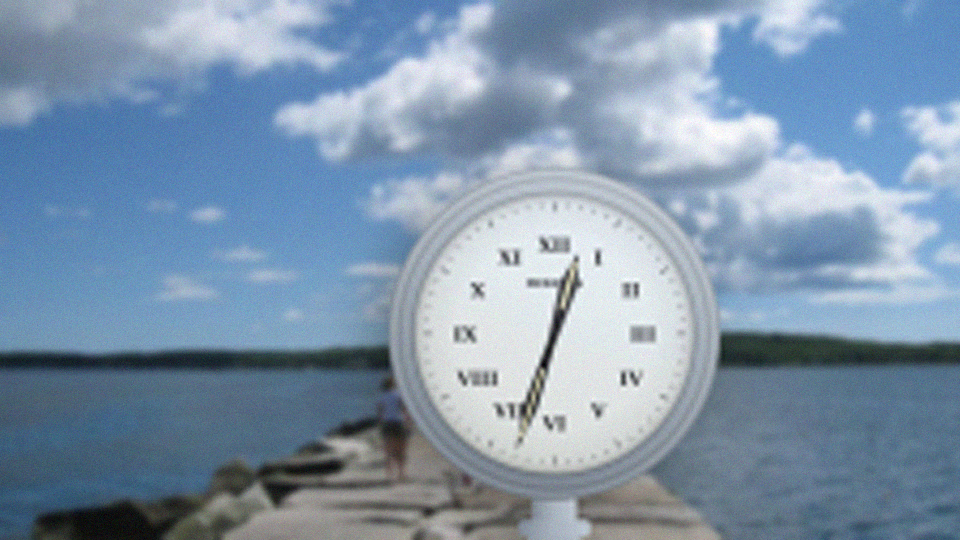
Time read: 12h33
